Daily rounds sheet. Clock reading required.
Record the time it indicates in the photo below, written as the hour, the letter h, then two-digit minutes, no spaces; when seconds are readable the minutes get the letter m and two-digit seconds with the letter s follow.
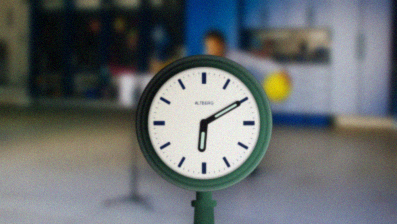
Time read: 6h10
